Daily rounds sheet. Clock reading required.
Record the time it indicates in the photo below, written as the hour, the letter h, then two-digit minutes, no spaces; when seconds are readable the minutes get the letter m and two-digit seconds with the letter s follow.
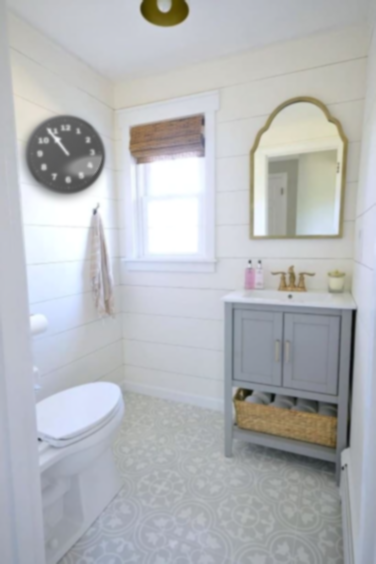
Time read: 10h54
